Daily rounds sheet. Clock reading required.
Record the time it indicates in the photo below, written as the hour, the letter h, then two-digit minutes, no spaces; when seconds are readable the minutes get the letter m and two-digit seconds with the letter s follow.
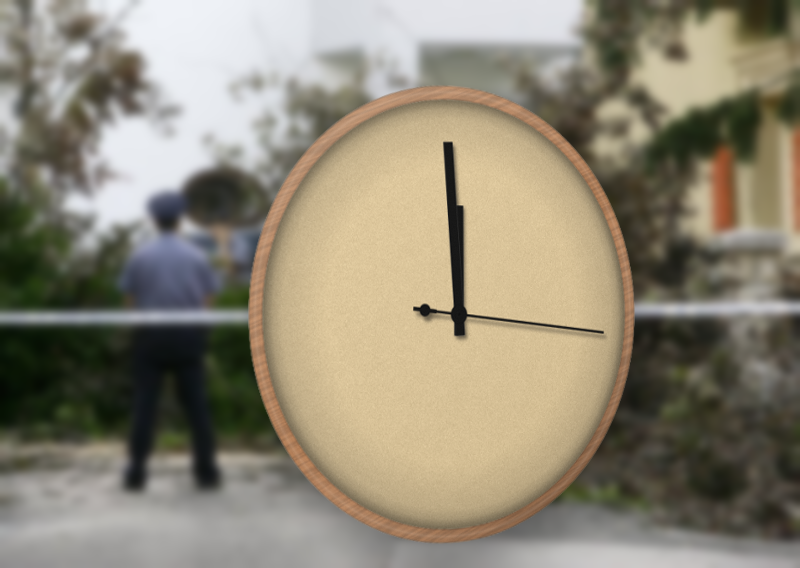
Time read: 11h59m16s
